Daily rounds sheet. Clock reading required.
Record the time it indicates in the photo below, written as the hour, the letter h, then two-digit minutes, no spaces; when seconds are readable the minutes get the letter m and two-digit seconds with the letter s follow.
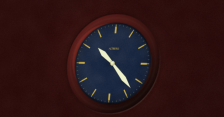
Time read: 10h23
